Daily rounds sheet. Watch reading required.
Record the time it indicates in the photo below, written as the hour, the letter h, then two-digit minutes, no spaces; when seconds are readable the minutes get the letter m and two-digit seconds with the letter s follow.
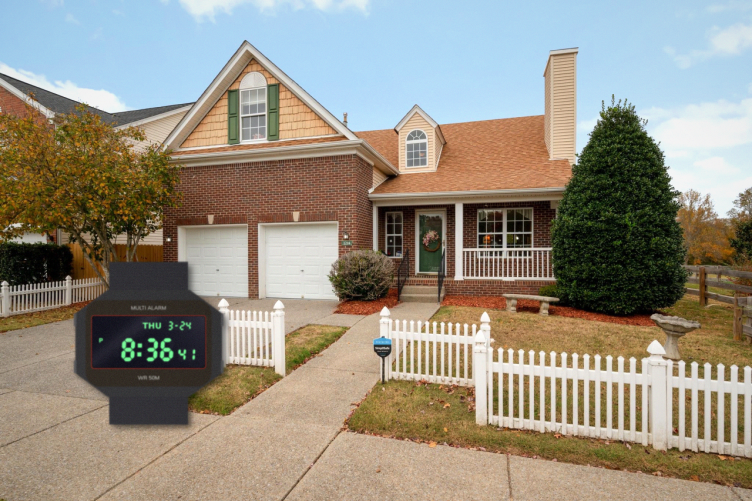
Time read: 8h36m41s
